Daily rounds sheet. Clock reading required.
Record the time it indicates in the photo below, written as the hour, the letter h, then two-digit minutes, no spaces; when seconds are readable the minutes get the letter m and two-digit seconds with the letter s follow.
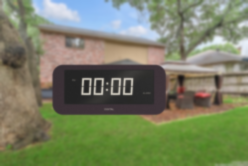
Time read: 0h00
